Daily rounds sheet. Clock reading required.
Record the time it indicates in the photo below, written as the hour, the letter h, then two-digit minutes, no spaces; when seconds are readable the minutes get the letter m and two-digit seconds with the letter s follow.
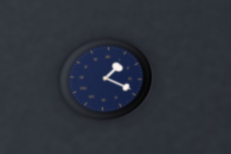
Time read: 1h19
